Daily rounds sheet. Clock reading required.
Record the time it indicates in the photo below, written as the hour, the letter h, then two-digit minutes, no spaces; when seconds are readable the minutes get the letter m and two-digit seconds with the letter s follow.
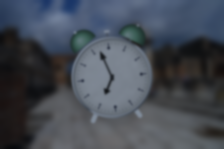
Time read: 6h57
